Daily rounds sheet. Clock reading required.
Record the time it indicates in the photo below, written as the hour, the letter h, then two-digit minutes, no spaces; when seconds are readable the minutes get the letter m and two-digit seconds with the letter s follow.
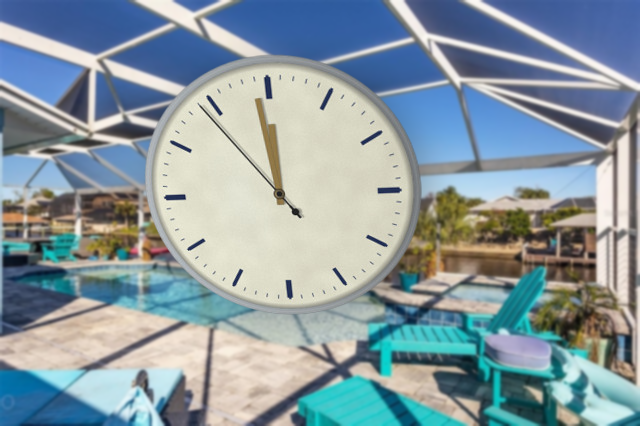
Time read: 11h58m54s
